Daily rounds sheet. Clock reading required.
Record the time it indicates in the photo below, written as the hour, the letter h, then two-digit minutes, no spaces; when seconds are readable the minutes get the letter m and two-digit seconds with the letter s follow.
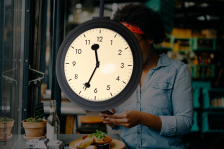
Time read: 11h34
